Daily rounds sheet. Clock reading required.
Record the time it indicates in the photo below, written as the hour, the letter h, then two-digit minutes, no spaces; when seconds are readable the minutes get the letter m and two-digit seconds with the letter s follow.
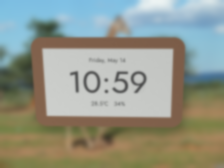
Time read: 10h59
